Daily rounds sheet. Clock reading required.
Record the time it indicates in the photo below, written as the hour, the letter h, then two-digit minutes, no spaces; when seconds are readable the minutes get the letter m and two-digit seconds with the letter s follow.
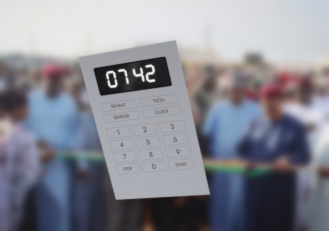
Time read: 7h42
